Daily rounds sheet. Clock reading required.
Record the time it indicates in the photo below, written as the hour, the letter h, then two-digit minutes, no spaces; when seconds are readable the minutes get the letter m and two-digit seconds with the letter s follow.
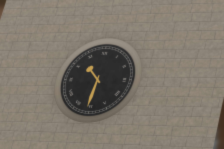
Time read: 10h31
